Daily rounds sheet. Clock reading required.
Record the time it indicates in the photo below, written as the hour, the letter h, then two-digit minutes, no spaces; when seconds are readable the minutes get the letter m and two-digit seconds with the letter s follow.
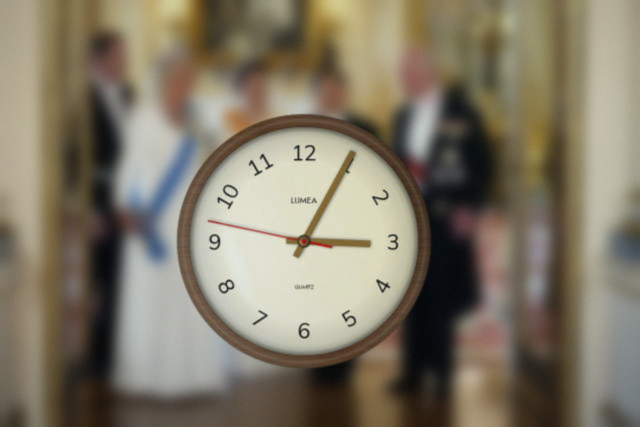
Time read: 3h04m47s
